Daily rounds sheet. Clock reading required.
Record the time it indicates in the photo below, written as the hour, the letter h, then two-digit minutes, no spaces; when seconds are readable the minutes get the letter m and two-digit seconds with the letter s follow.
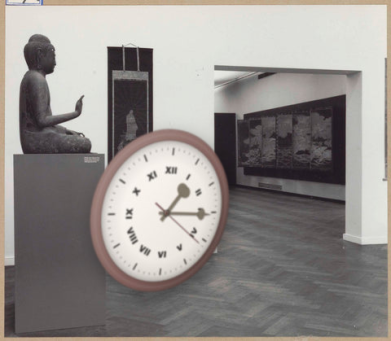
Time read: 1h15m21s
